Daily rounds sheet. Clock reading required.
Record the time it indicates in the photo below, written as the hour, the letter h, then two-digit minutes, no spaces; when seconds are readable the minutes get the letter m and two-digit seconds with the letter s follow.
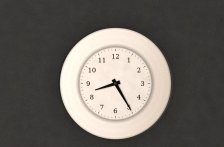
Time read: 8h25
